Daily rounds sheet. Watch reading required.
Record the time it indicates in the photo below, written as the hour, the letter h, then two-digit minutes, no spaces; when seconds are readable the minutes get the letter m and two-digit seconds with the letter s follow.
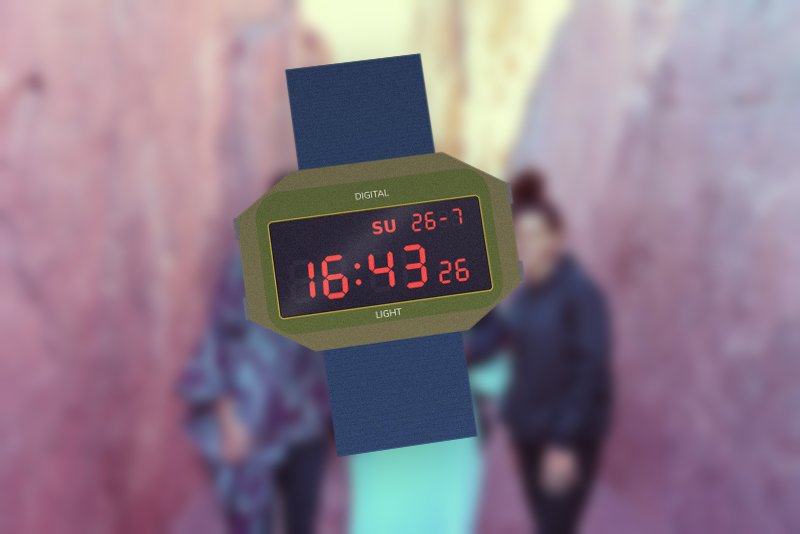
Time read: 16h43m26s
